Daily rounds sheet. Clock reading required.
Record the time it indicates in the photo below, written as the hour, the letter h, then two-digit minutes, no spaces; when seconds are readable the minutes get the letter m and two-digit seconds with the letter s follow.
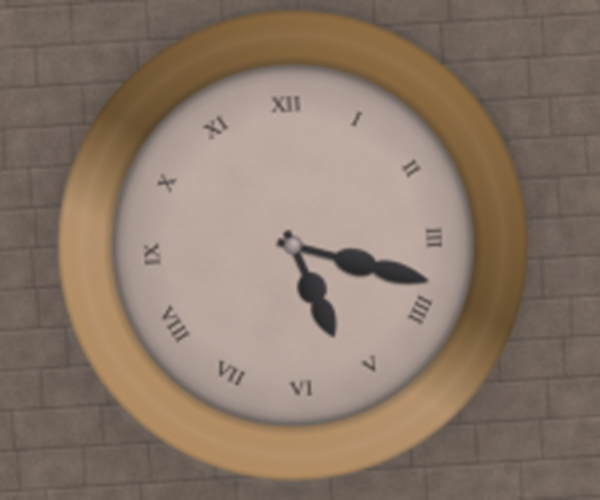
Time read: 5h18
